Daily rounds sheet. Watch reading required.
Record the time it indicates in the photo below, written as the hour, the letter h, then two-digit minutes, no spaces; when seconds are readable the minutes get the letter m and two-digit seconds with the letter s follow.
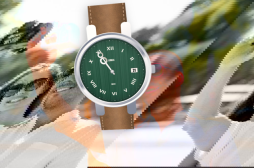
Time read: 10h55
